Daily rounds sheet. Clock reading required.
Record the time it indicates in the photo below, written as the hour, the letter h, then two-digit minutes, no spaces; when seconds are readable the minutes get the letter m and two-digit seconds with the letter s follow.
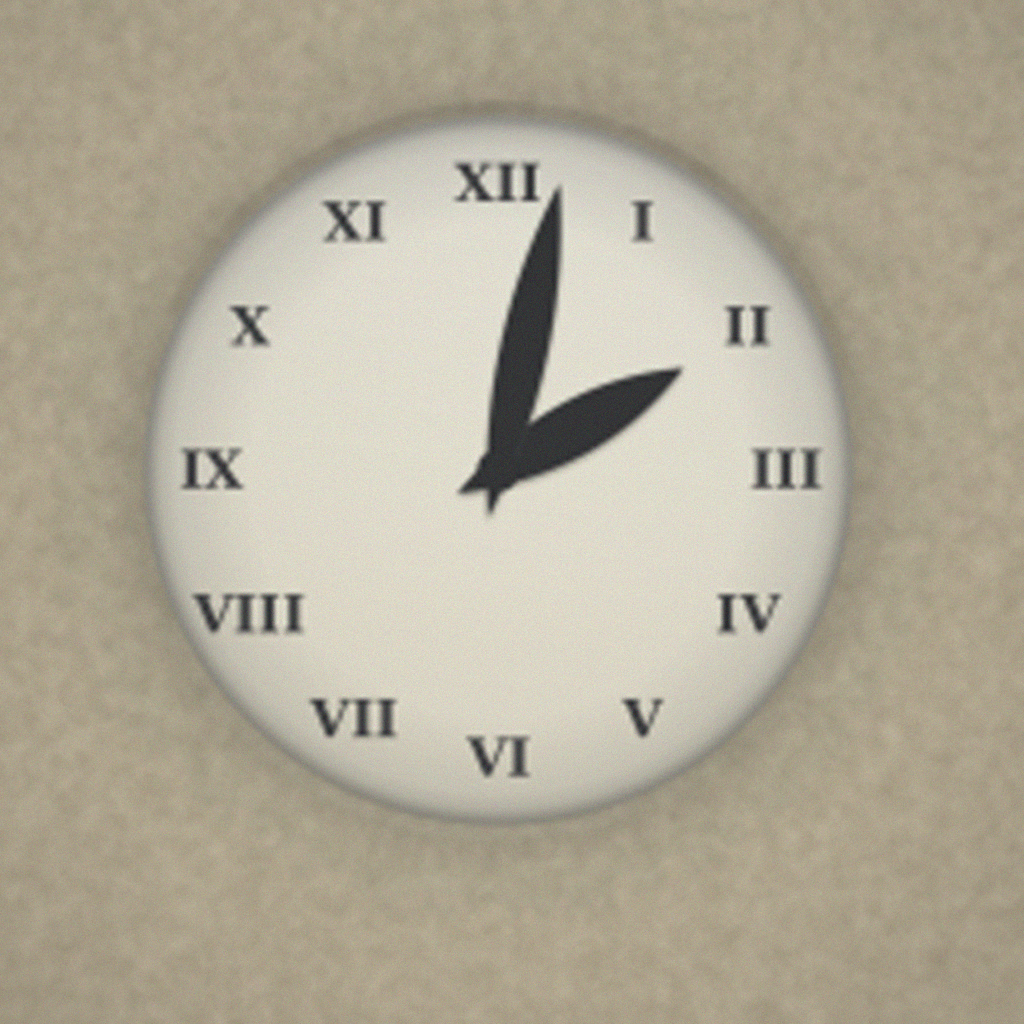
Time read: 2h02
